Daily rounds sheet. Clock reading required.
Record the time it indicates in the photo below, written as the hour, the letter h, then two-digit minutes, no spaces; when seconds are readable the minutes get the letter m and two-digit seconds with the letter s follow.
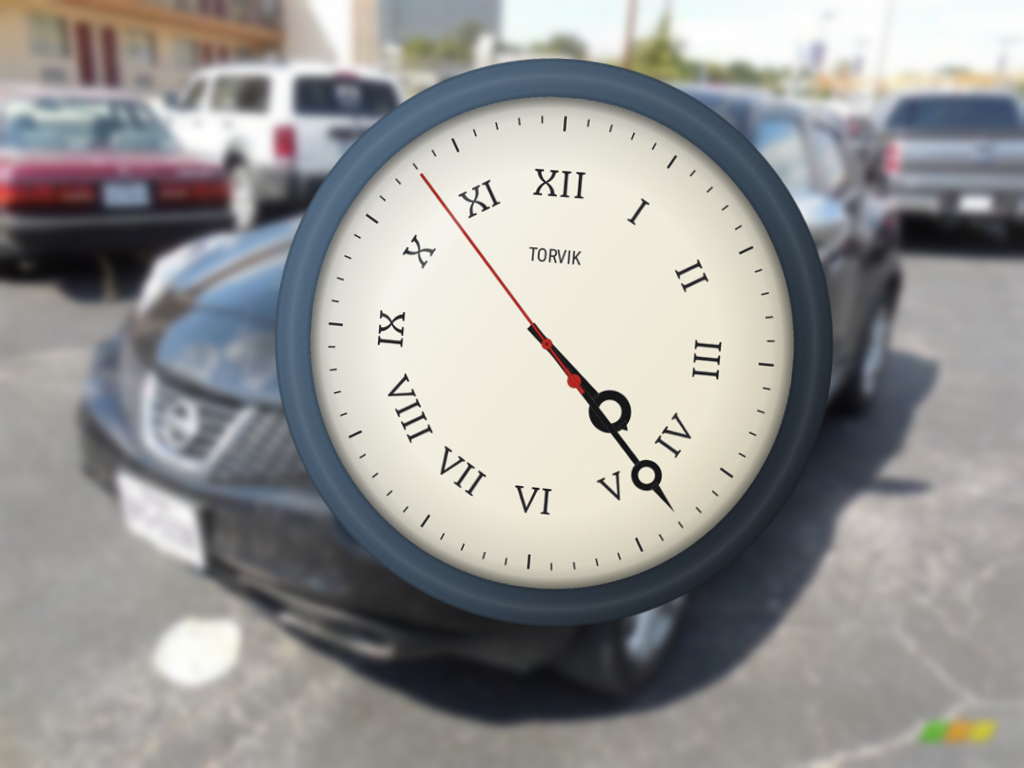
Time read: 4h22m53s
